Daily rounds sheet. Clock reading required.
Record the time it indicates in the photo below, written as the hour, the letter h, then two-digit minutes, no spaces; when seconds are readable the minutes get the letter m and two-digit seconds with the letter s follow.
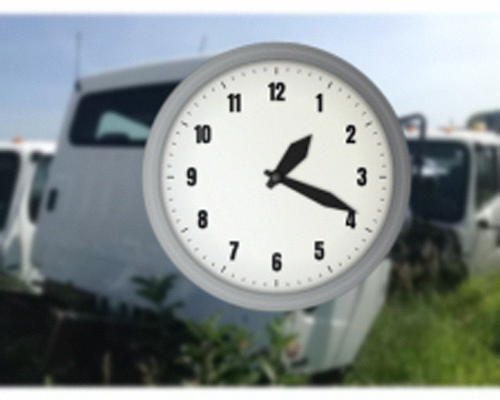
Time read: 1h19
